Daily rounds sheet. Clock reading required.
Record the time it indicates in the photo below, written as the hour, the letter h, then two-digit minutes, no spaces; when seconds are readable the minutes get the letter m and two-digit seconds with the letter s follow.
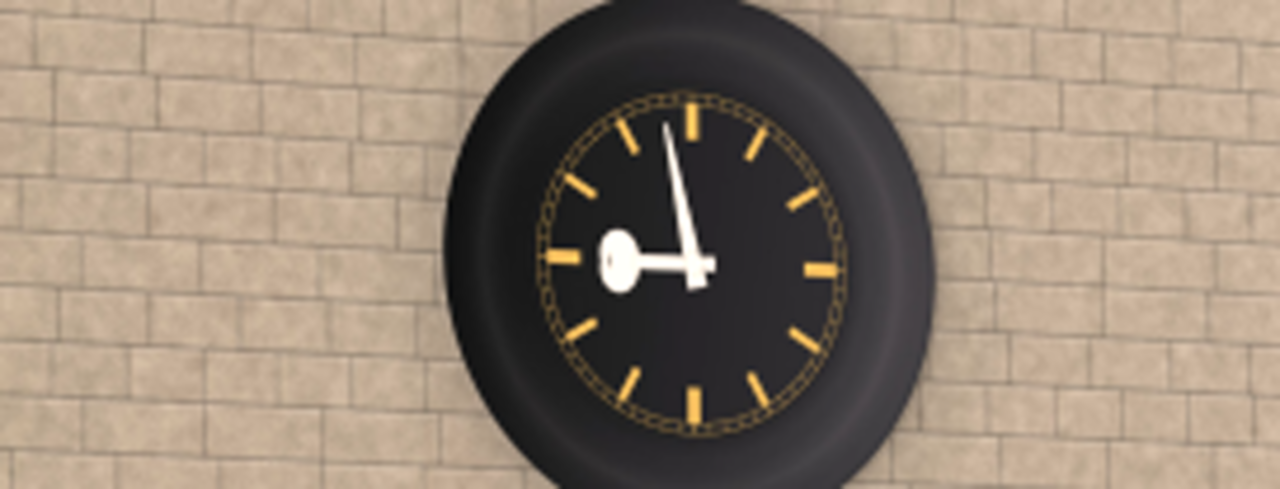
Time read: 8h58
